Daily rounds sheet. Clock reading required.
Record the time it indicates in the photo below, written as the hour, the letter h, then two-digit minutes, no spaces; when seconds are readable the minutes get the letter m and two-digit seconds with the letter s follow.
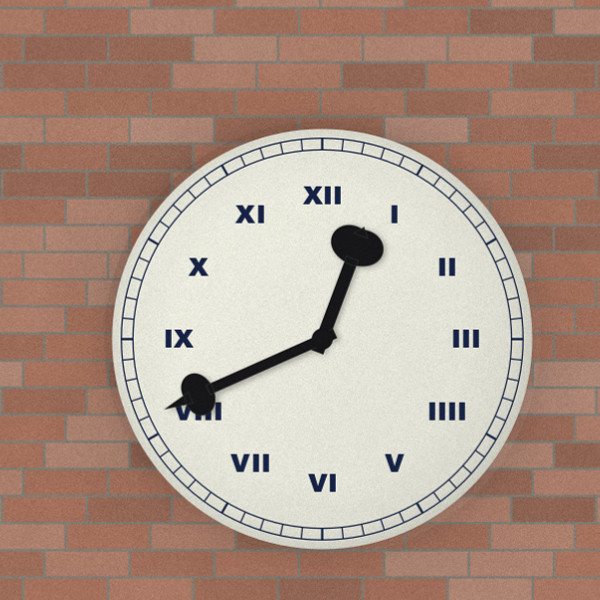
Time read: 12h41
